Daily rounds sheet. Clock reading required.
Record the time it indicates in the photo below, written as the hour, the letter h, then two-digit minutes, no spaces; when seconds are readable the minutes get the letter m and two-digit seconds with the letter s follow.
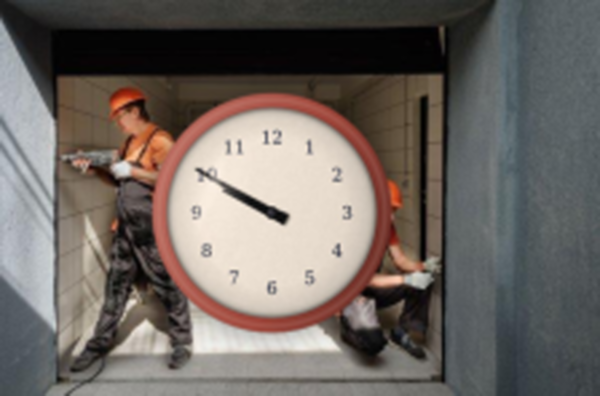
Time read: 9h50
